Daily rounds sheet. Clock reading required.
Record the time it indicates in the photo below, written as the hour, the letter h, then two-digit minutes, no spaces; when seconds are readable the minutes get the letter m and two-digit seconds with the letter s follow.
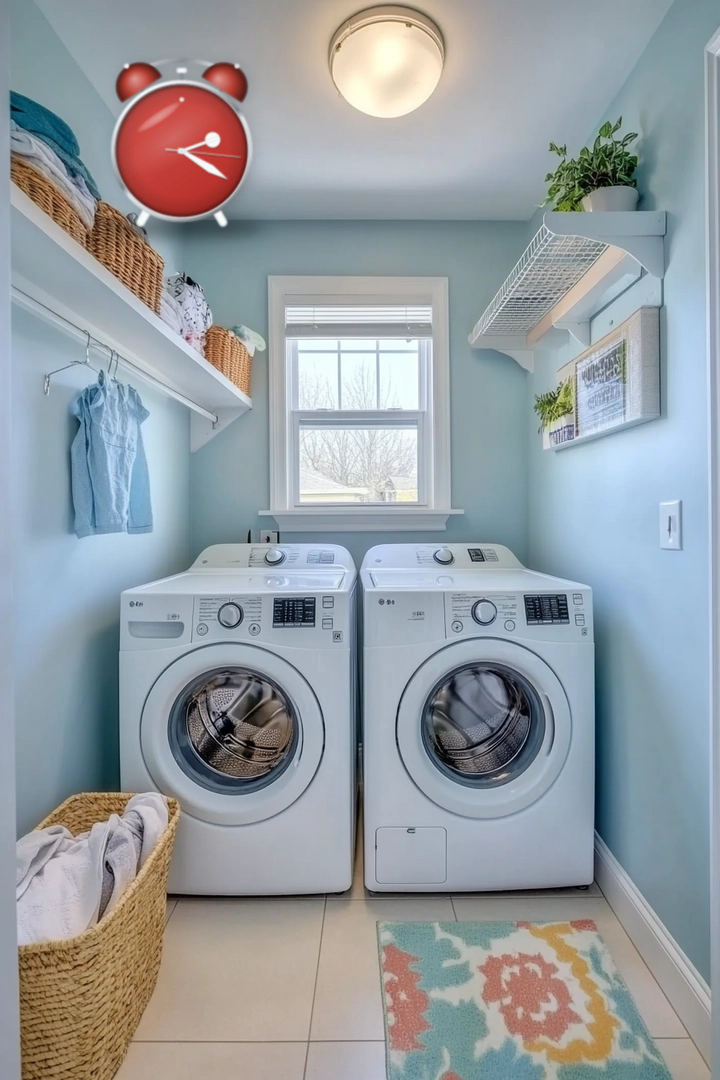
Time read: 2h20m16s
